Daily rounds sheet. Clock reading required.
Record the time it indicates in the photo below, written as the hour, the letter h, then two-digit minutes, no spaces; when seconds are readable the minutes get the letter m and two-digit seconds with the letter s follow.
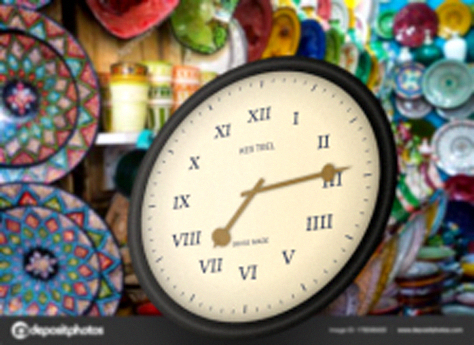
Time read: 7h14
